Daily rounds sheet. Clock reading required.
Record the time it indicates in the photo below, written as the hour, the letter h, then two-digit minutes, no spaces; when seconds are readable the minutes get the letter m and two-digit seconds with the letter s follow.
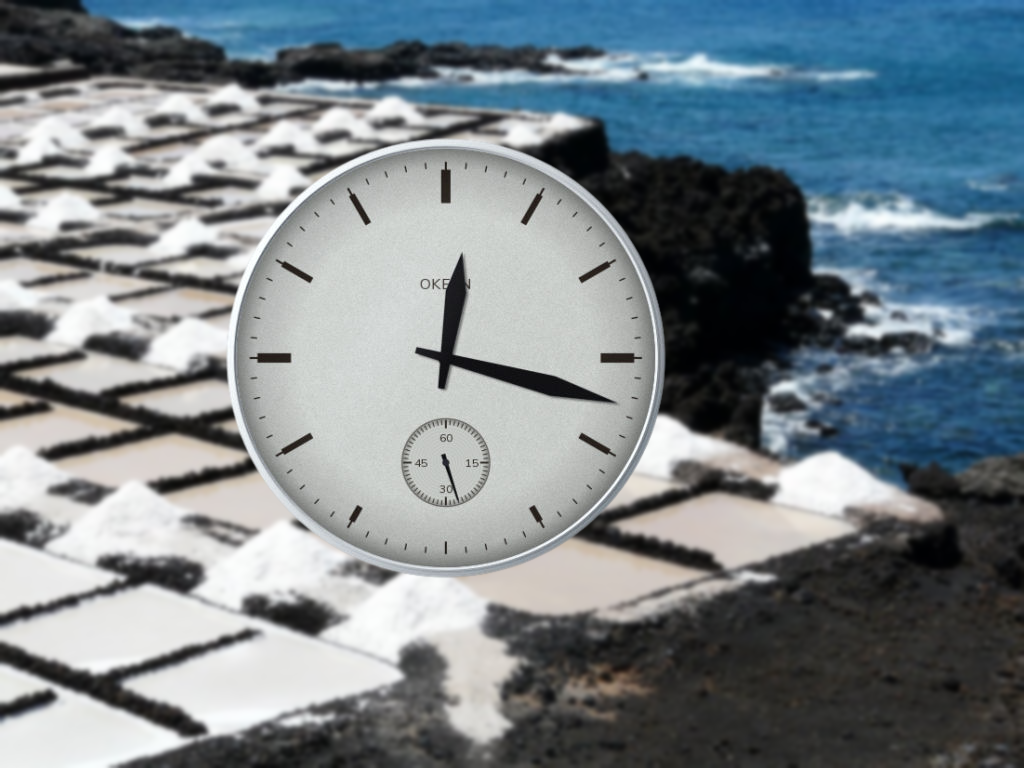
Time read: 12h17m27s
